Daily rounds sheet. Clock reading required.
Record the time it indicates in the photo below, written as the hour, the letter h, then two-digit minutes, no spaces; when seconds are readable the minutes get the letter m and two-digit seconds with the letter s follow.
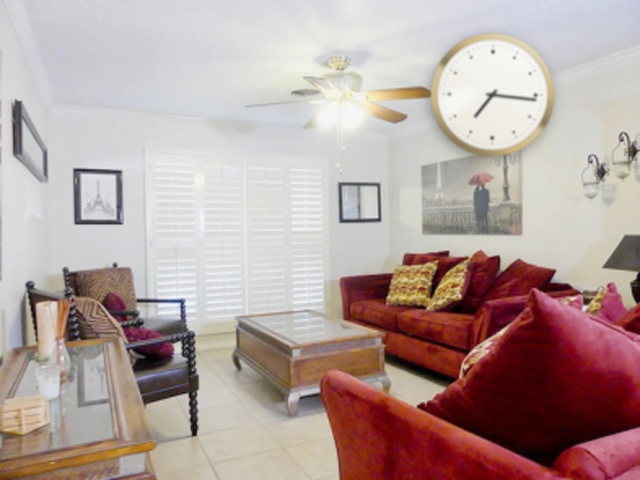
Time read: 7h16
